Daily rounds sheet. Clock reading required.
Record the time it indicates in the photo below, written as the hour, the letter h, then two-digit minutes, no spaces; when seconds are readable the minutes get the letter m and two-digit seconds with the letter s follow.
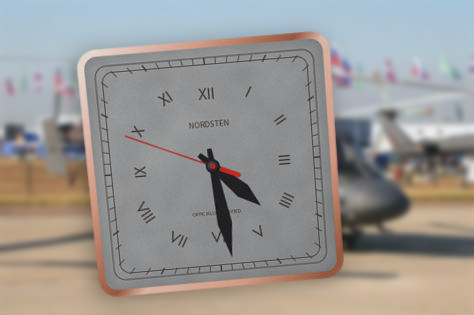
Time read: 4h28m49s
